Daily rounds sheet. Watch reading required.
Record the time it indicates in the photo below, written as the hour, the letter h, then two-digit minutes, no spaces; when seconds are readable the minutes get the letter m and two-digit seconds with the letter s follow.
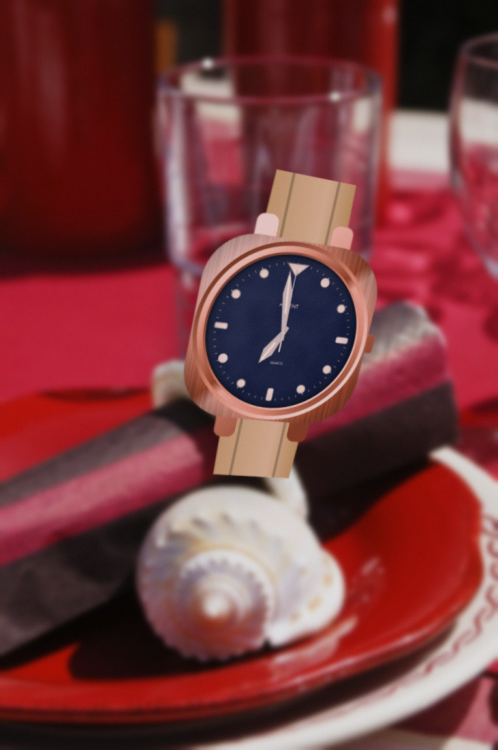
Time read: 6h59m00s
